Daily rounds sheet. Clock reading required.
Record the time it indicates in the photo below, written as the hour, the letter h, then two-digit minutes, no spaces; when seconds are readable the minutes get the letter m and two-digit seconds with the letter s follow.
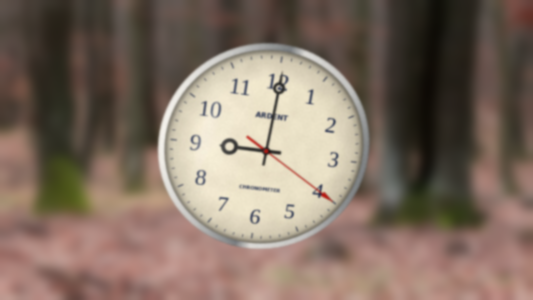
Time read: 9h00m20s
